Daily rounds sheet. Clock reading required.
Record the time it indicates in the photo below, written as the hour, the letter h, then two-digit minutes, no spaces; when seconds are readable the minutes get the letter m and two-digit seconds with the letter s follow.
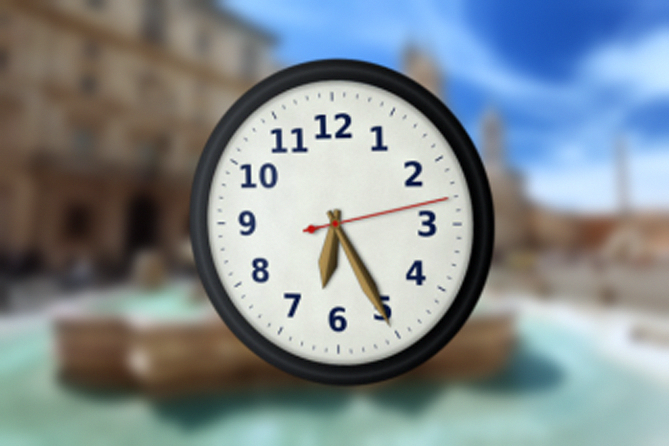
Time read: 6h25m13s
